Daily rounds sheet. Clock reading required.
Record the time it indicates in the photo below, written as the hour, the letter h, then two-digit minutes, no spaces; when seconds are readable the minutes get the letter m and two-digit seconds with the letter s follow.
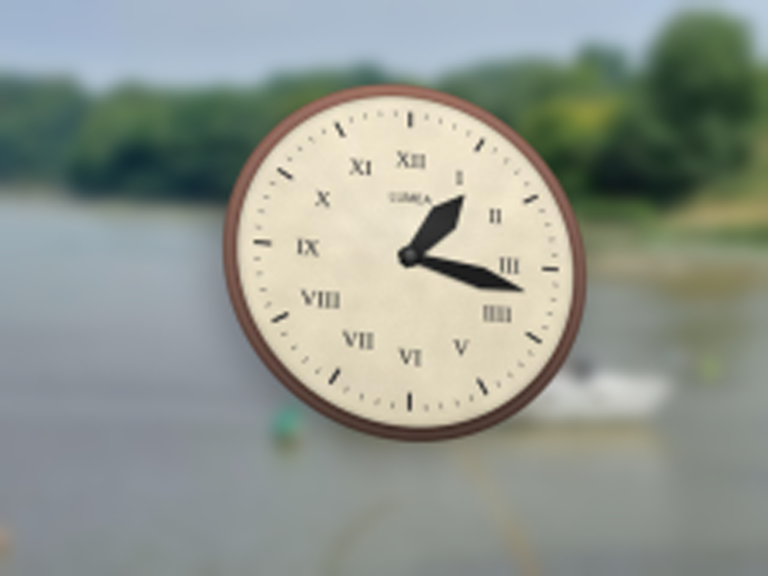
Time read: 1h17
